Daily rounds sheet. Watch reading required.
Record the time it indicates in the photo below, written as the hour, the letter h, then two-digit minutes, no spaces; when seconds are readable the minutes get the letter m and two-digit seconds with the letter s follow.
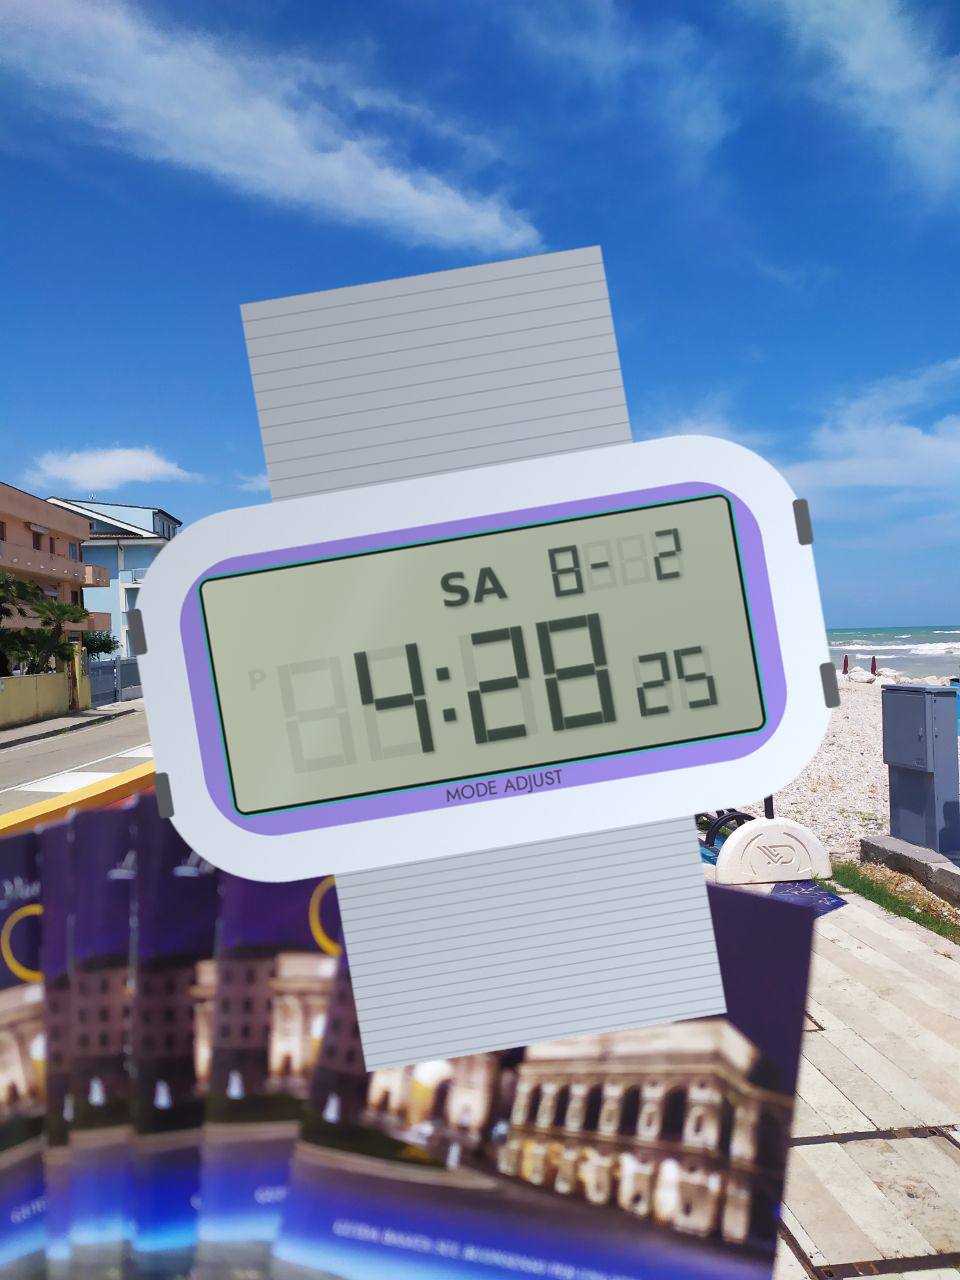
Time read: 4h28m25s
